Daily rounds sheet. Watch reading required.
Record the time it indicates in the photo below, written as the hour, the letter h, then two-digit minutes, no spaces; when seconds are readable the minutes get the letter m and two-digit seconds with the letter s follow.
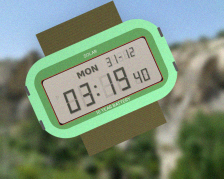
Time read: 3h19m40s
